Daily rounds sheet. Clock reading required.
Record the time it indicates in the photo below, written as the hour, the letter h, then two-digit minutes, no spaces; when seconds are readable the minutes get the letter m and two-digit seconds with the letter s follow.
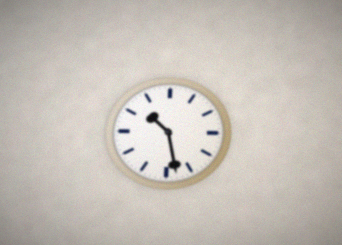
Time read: 10h28
